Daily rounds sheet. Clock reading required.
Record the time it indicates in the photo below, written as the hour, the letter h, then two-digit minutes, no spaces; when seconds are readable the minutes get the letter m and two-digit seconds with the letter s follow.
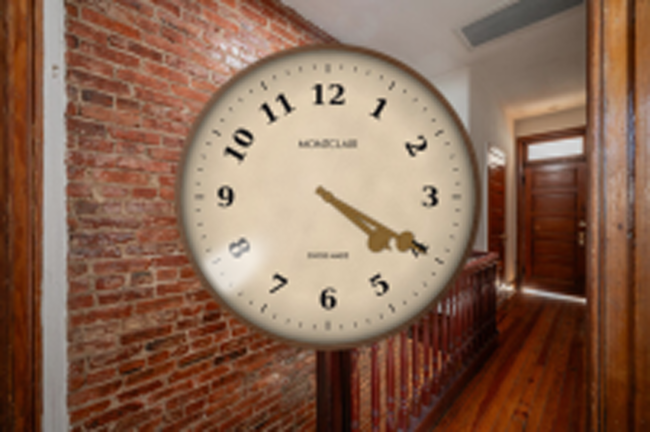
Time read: 4h20
